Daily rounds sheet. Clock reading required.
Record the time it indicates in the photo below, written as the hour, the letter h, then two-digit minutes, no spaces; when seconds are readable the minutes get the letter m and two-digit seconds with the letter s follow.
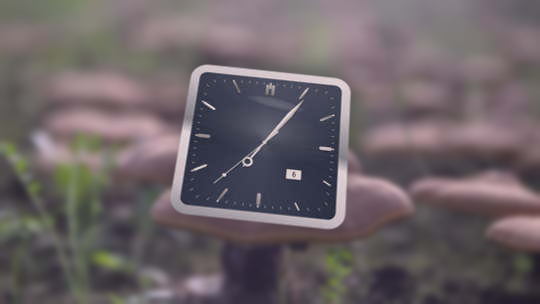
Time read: 7h05m37s
